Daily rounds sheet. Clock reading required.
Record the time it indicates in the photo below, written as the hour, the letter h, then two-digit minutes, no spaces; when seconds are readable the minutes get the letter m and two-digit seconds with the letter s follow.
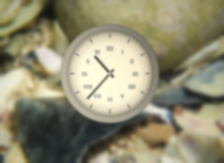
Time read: 10h37
